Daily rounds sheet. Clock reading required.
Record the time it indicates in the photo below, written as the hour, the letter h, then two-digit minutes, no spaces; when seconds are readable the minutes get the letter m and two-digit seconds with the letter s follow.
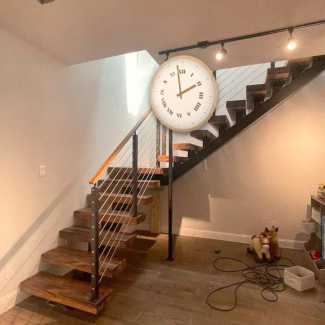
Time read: 1h58
